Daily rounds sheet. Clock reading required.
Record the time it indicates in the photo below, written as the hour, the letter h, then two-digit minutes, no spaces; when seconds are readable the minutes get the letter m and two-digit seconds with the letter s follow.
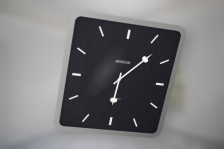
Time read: 6h07
